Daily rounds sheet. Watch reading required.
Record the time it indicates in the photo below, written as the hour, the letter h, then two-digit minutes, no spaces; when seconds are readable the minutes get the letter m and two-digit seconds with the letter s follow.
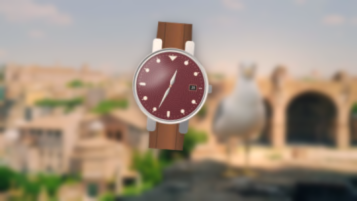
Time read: 12h34
